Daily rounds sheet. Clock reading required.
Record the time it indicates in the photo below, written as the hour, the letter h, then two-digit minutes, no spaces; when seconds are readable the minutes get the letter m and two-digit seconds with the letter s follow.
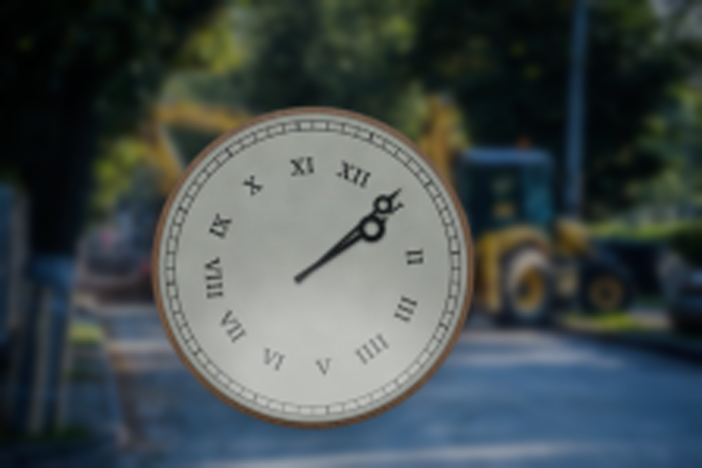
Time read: 1h04
